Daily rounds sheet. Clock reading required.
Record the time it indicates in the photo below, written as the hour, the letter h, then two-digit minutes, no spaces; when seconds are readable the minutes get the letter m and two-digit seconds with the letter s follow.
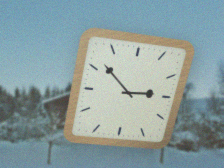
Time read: 2h52
